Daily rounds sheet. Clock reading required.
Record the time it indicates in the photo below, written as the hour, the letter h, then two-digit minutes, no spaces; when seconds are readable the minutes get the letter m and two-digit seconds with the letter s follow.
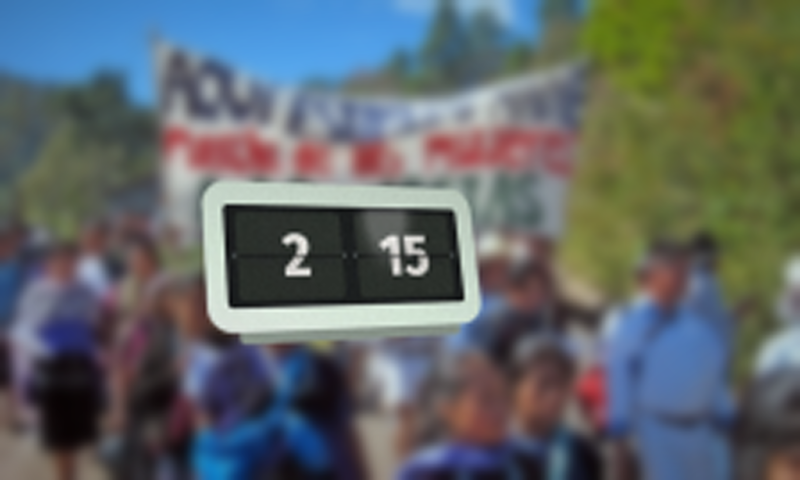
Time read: 2h15
